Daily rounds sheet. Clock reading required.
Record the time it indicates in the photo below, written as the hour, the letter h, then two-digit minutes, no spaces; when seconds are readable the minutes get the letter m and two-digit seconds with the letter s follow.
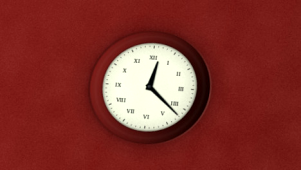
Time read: 12h22
